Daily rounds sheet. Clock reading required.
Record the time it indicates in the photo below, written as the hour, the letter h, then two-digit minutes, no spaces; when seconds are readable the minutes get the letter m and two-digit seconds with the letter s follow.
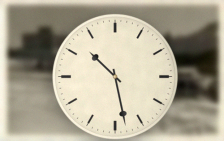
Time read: 10h28
